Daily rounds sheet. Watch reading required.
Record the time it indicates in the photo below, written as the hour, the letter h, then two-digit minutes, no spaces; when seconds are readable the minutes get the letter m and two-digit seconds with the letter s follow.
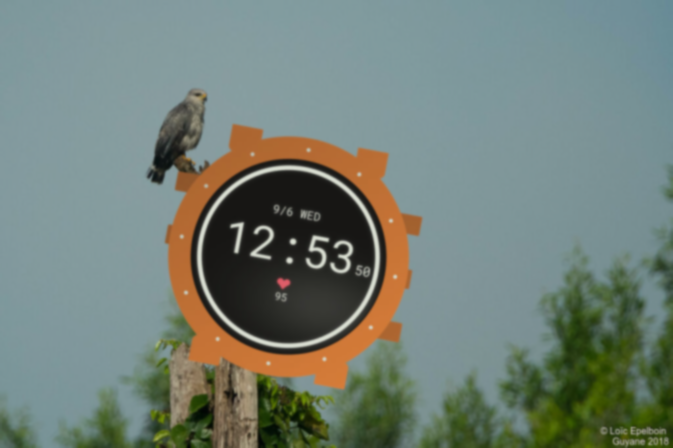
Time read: 12h53m50s
